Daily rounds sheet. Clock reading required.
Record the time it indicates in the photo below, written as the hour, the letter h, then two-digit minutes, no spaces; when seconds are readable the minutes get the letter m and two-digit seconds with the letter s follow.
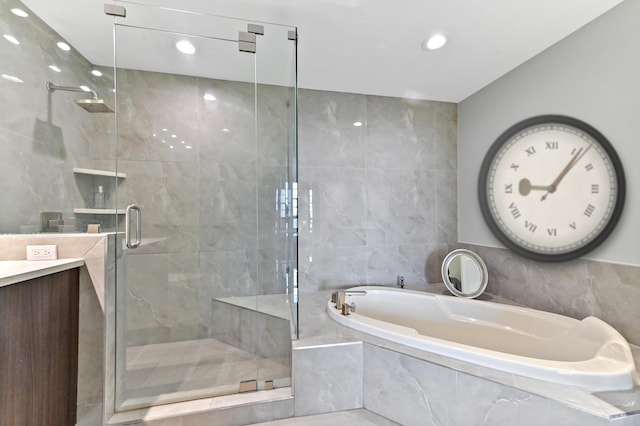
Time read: 9h06m07s
